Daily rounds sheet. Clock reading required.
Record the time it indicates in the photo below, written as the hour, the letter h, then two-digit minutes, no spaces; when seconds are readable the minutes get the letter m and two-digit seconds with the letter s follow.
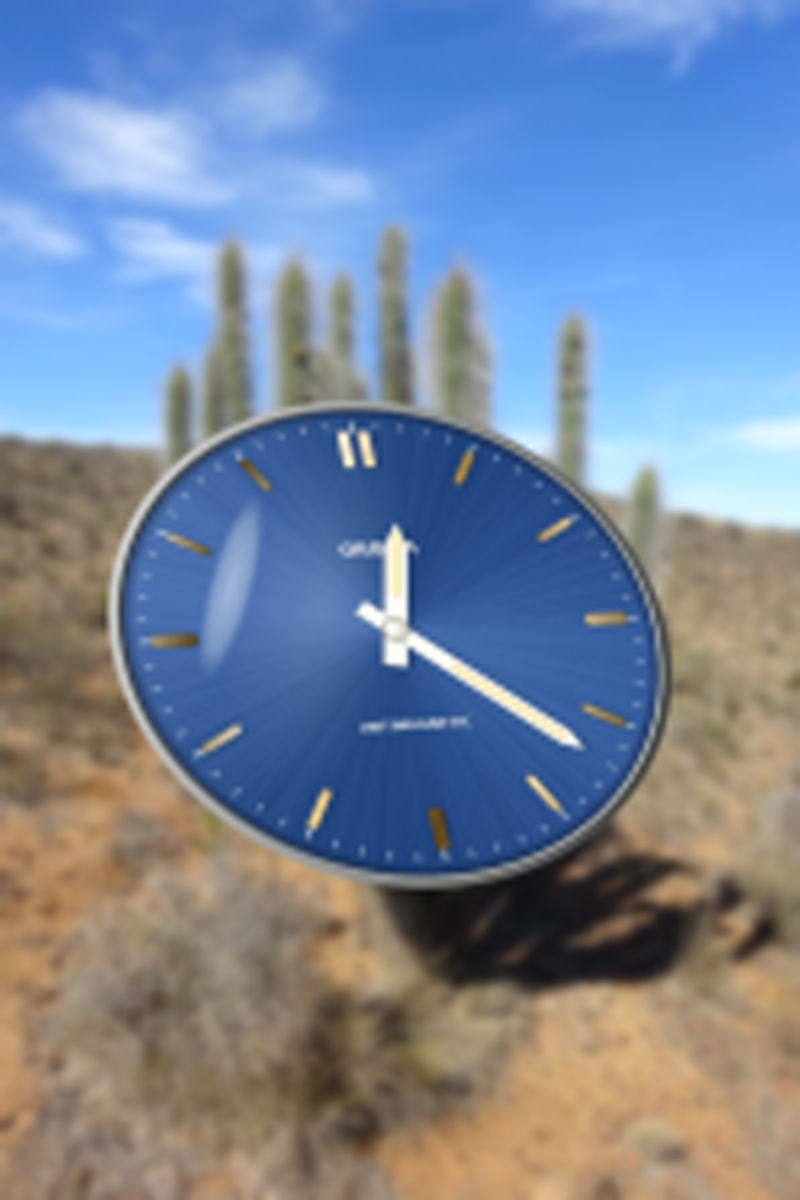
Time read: 12h22
